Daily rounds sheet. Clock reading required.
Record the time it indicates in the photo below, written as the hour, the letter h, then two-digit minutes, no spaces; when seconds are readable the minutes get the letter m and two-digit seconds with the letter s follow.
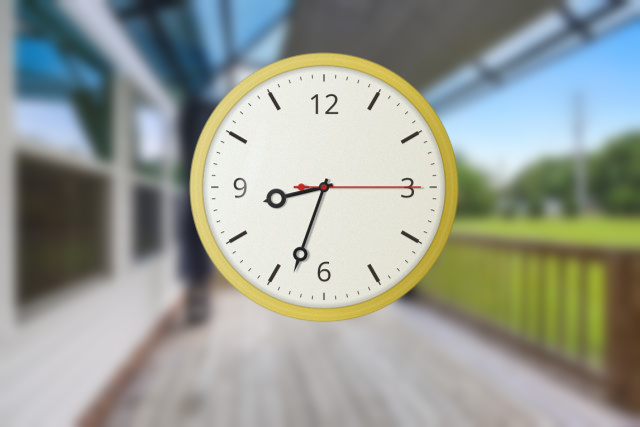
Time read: 8h33m15s
